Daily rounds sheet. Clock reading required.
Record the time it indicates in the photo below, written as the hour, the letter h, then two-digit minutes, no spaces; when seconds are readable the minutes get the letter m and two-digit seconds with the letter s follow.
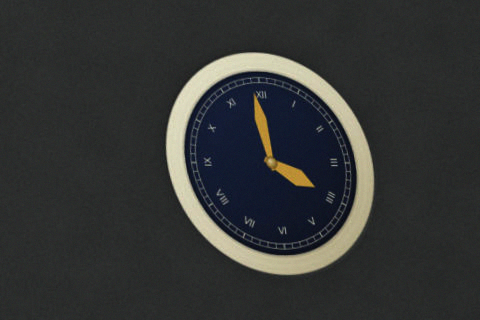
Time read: 3h59
